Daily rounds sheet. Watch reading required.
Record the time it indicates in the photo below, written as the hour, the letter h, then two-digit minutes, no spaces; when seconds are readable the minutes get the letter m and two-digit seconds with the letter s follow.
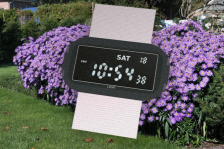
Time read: 10h54m38s
